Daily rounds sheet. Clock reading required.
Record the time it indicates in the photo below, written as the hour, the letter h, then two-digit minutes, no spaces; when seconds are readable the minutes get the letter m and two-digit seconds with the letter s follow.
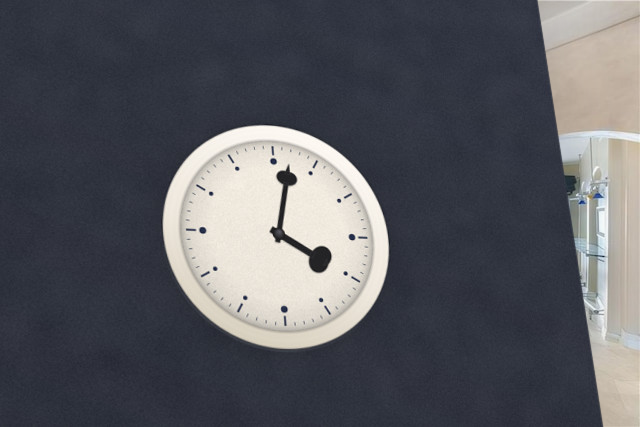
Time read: 4h02
